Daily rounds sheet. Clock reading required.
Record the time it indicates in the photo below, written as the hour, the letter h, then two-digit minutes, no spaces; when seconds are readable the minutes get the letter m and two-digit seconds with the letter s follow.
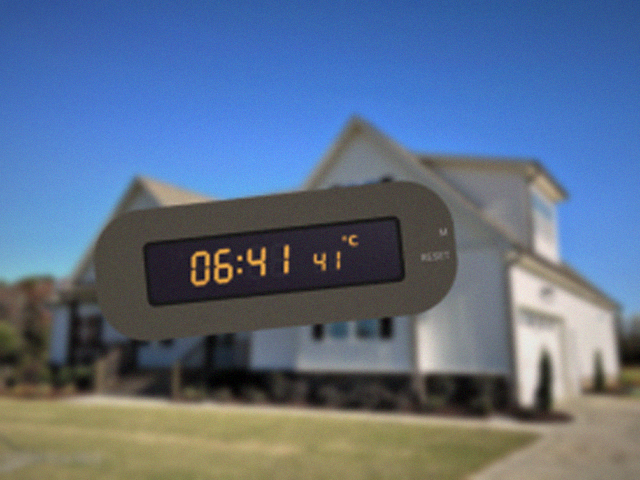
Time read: 6h41
